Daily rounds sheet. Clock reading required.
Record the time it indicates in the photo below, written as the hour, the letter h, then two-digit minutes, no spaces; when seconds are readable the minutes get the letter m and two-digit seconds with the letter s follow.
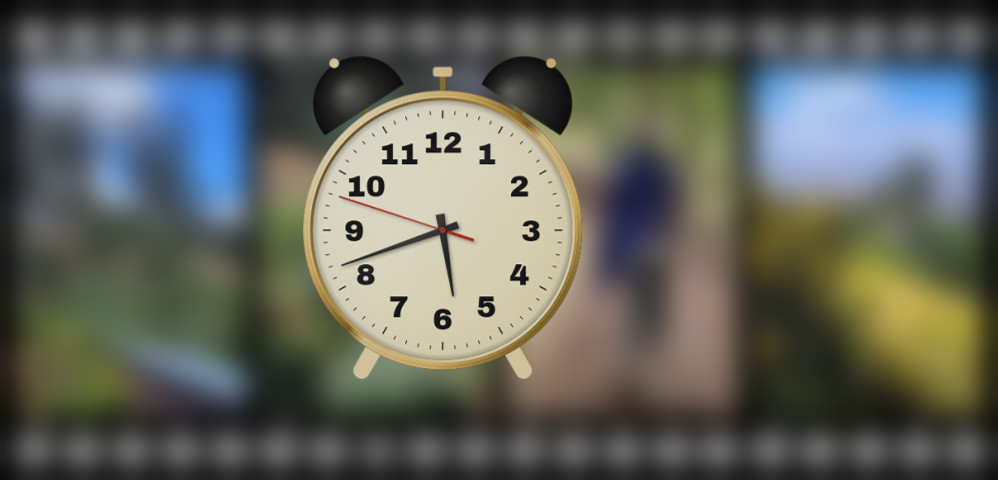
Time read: 5h41m48s
